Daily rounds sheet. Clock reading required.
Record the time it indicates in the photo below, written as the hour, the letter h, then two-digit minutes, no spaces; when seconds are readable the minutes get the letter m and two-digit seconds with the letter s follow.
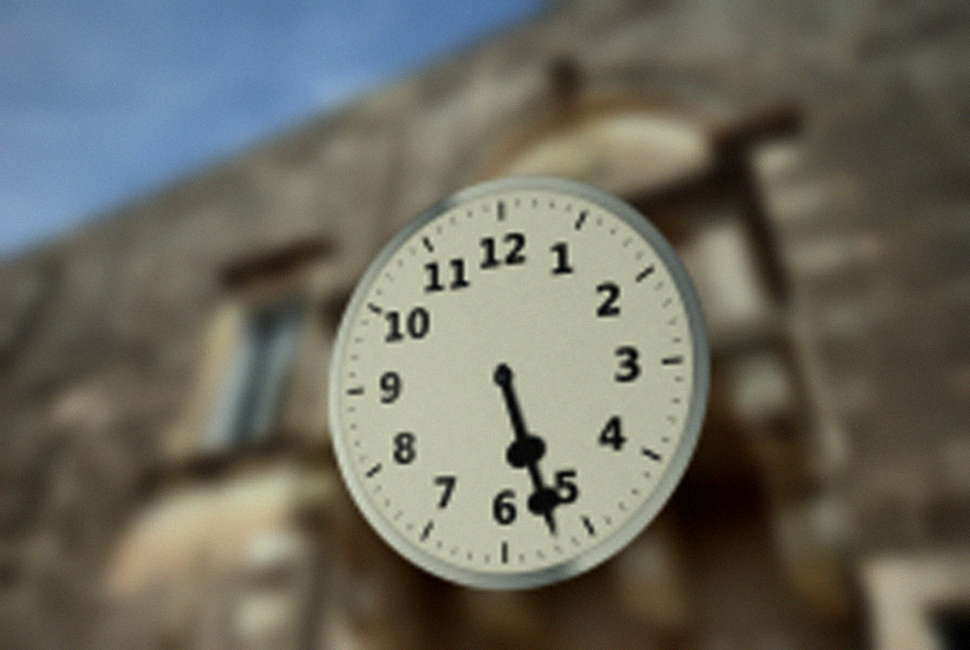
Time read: 5h27
